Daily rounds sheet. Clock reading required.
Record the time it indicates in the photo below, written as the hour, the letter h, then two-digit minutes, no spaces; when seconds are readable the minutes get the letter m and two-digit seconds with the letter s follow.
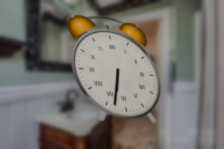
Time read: 6h33
